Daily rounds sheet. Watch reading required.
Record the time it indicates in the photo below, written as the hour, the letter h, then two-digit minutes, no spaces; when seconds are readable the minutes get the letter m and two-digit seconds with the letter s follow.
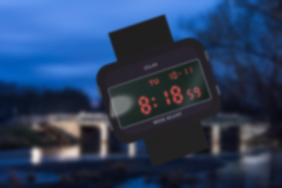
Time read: 8h18
